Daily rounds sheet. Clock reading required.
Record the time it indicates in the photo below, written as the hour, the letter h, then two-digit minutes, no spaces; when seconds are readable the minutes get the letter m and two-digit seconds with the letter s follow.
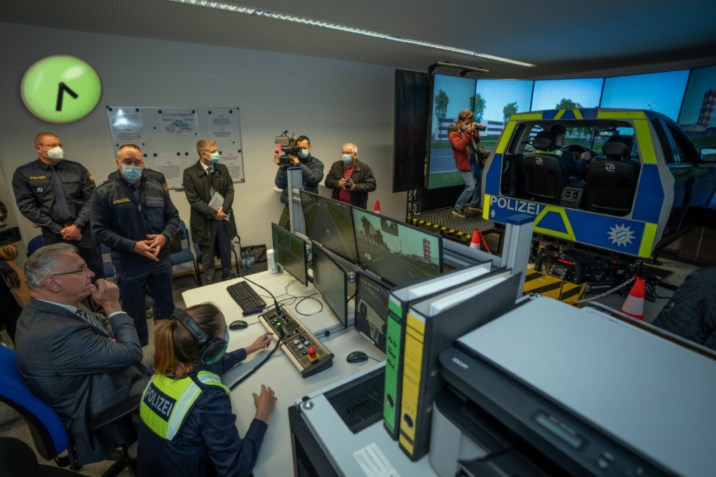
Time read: 4h31
